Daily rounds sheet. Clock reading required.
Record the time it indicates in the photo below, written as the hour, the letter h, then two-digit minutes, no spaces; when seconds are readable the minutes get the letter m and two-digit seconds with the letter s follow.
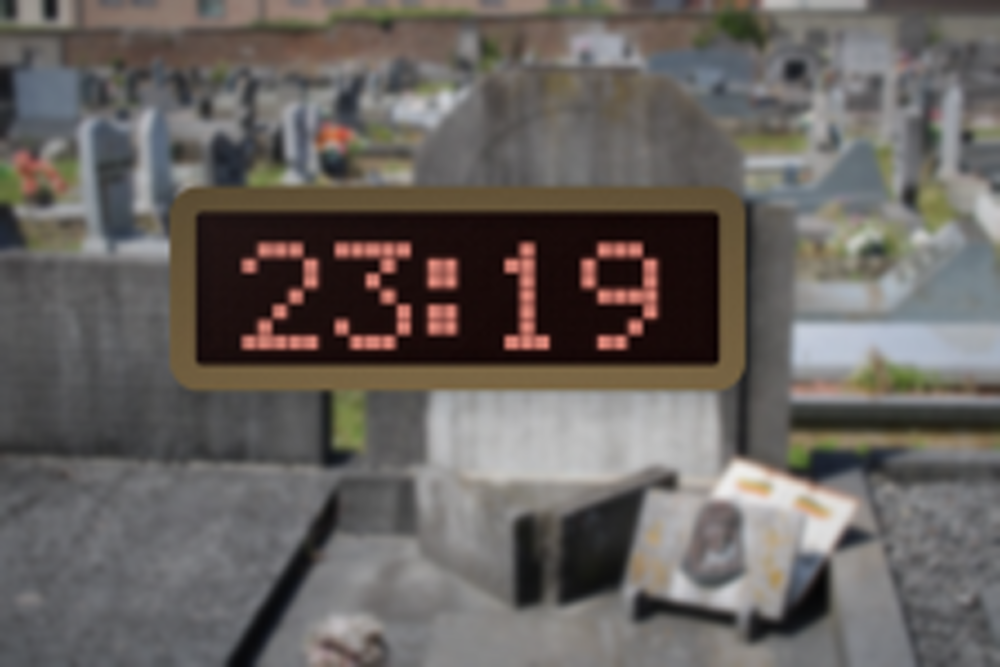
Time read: 23h19
